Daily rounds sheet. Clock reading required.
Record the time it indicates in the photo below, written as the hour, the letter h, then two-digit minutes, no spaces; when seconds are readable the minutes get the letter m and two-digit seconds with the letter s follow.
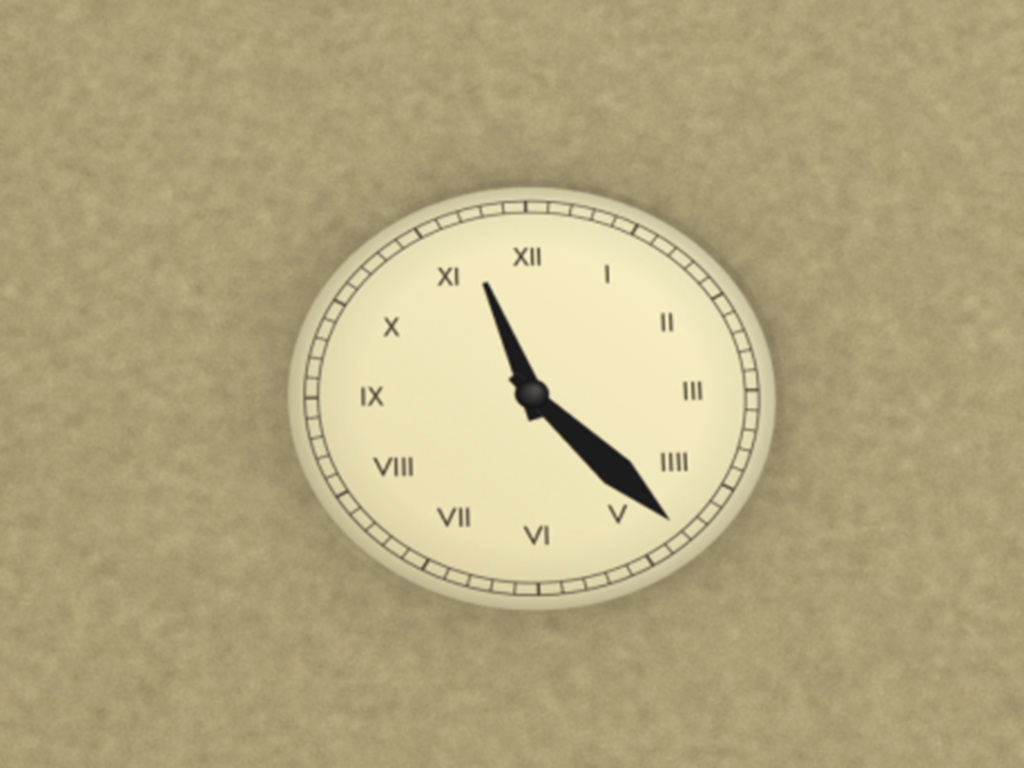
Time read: 11h23
